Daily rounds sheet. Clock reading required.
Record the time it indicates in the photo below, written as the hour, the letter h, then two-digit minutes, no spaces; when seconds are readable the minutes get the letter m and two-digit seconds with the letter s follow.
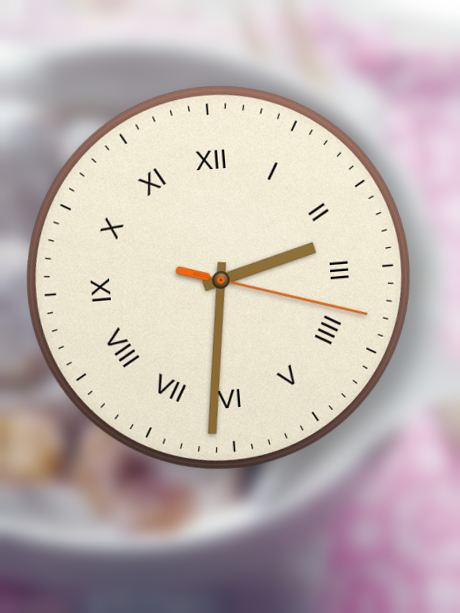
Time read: 2h31m18s
